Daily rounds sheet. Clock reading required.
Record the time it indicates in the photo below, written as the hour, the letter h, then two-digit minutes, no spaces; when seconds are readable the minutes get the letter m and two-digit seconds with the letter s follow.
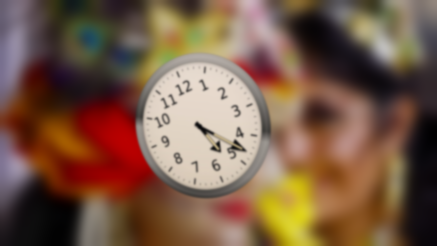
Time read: 5h23
